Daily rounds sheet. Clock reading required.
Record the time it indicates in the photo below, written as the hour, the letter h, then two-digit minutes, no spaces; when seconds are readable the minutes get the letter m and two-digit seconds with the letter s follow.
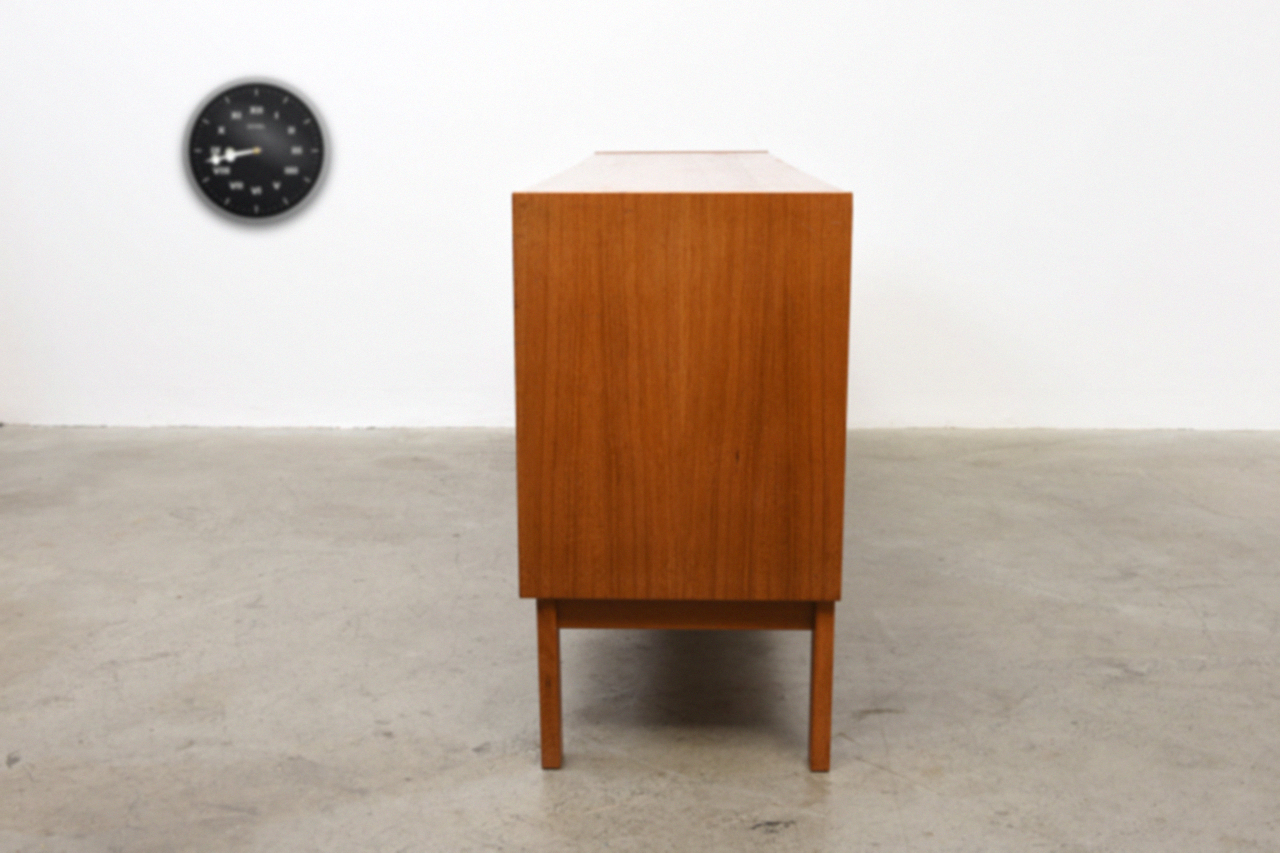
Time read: 8h43
